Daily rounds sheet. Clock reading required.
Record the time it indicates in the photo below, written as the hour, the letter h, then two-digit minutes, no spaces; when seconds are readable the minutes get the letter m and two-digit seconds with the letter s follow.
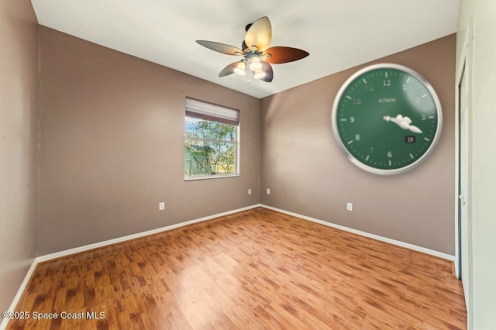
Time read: 3h19
